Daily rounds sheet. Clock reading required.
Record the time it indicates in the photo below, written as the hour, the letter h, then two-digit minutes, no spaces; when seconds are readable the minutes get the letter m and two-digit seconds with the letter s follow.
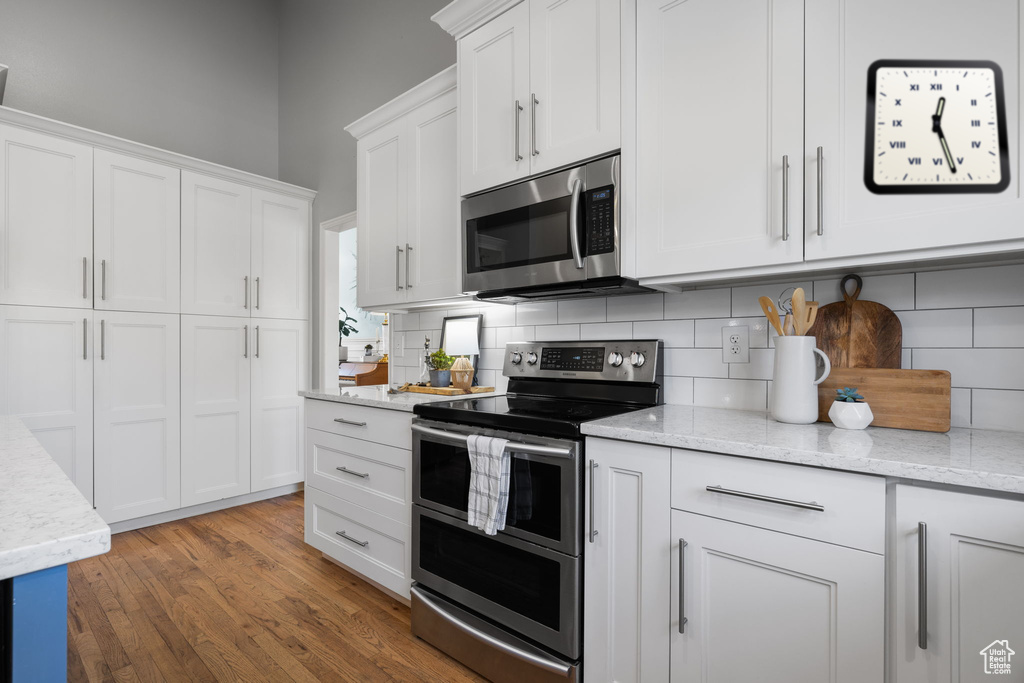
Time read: 12h27
